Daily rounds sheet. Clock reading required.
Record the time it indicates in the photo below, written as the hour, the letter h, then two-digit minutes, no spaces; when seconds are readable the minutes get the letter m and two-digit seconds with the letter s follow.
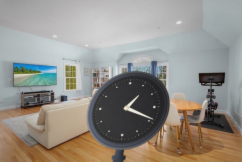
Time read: 1h19
